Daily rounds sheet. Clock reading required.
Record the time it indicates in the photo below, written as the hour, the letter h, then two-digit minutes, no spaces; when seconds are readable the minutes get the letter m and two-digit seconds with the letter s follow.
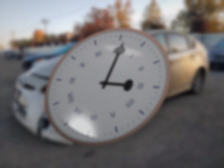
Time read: 3h01
